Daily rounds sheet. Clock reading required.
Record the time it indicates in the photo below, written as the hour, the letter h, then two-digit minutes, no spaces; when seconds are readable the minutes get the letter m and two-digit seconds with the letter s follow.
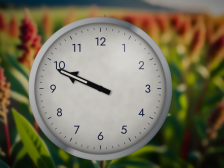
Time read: 9h49
